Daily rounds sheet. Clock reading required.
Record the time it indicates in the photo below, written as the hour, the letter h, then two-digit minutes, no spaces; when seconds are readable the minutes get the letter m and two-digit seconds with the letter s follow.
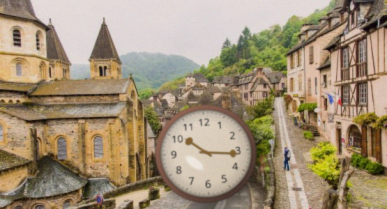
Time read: 10h16
